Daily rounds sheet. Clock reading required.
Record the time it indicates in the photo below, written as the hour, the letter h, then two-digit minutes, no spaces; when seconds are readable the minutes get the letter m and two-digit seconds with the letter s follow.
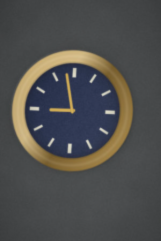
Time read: 8h58
